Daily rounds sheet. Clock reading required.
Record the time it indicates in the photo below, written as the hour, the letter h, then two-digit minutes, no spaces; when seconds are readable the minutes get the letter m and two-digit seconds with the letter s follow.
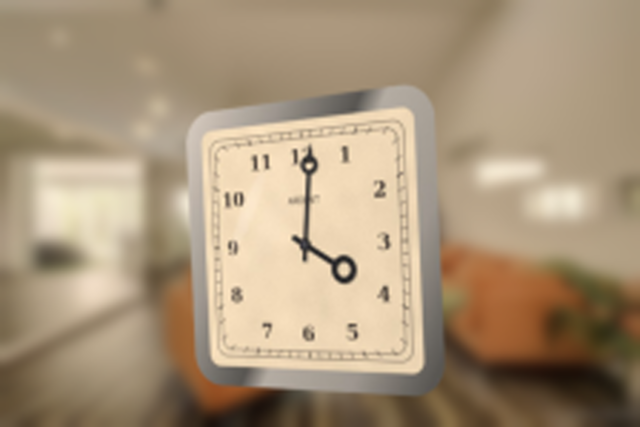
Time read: 4h01
